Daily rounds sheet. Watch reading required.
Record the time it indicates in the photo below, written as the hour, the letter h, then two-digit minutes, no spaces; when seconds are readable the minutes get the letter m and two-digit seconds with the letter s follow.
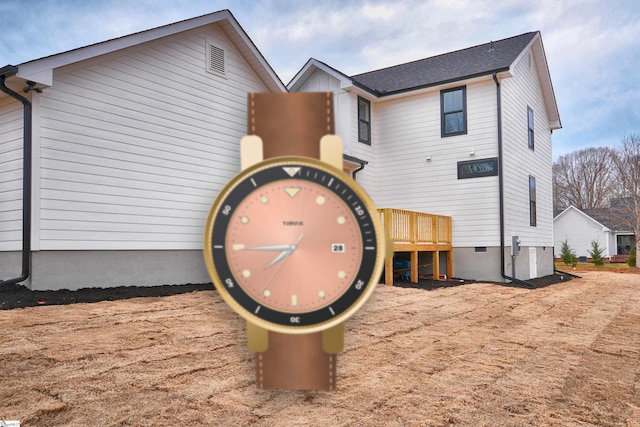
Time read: 7h44m36s
